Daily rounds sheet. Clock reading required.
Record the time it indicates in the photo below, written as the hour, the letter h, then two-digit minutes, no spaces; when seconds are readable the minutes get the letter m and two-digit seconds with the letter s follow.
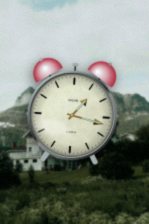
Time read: 1h17
